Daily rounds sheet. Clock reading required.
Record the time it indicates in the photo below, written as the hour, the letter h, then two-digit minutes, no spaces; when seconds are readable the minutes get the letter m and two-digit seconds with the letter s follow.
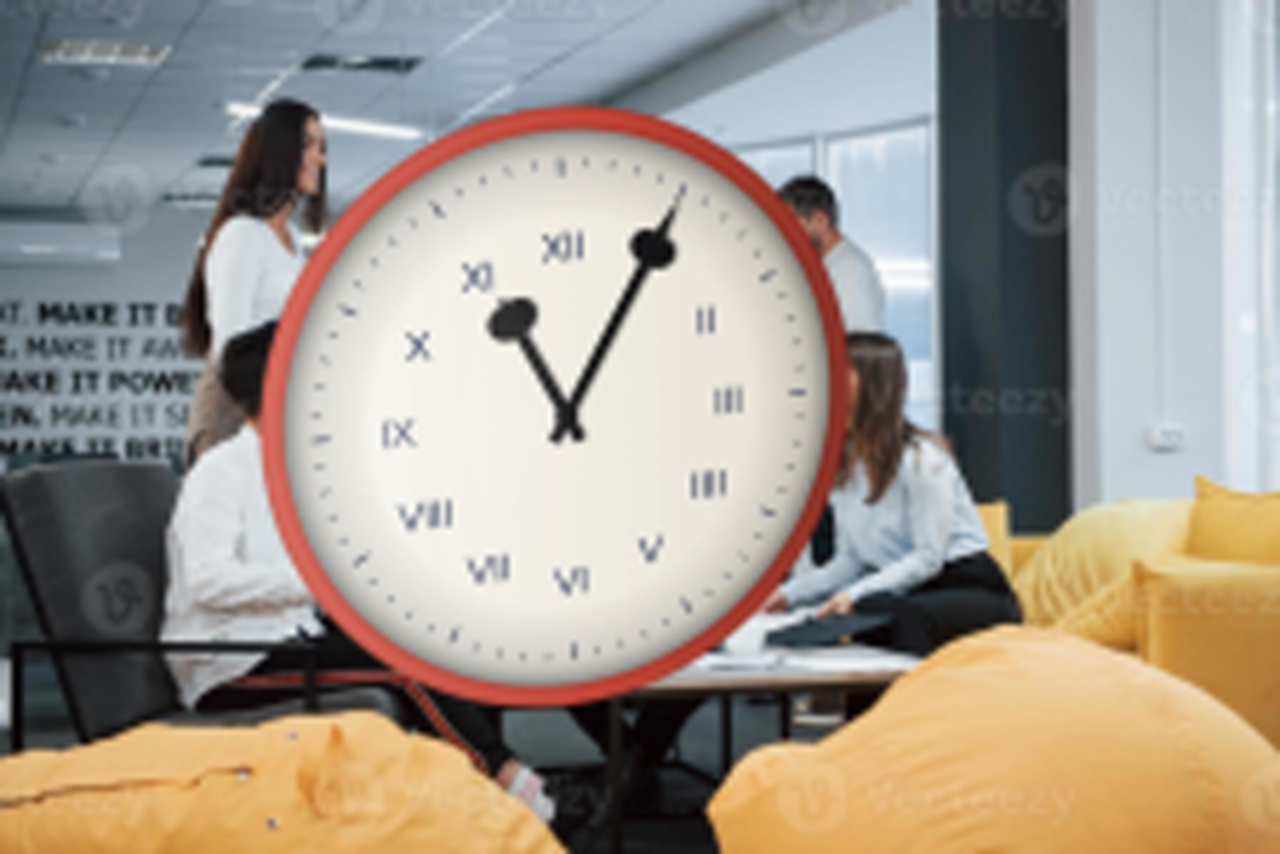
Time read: 11h05
